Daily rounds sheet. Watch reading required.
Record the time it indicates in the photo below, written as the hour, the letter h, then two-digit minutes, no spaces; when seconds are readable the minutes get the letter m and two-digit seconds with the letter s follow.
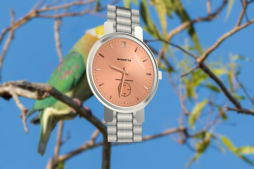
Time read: 9h32
